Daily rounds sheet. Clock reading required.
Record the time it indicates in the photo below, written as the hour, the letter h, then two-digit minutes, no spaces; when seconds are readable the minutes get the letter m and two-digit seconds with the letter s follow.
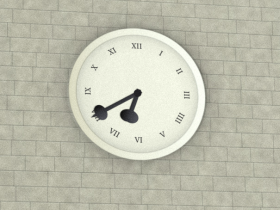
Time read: 6h40
